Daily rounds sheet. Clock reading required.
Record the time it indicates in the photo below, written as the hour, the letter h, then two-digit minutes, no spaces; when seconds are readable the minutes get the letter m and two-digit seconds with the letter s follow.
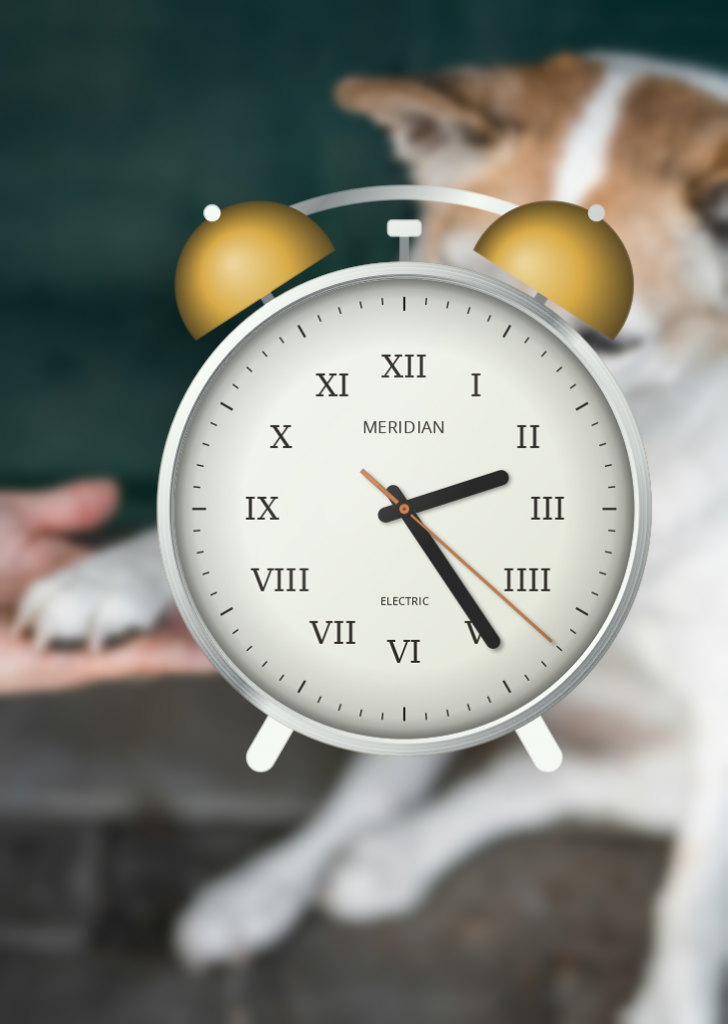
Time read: 2h24m22s
